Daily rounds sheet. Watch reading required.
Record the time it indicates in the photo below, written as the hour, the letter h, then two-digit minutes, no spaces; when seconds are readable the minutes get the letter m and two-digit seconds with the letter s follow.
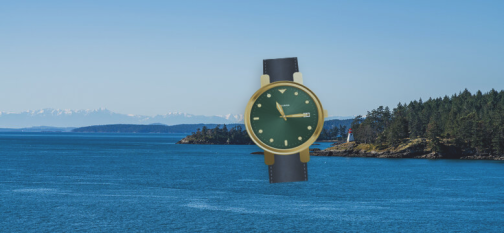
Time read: 11h15
